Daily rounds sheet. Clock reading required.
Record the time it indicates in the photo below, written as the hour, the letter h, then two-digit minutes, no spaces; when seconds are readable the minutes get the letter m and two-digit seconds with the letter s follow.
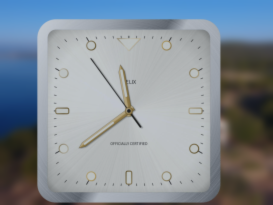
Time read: 11h38m54s
